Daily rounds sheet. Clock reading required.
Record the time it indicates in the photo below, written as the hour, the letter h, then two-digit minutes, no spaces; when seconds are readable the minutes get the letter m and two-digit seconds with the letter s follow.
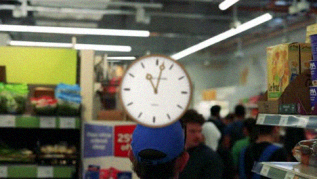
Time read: 11h02
